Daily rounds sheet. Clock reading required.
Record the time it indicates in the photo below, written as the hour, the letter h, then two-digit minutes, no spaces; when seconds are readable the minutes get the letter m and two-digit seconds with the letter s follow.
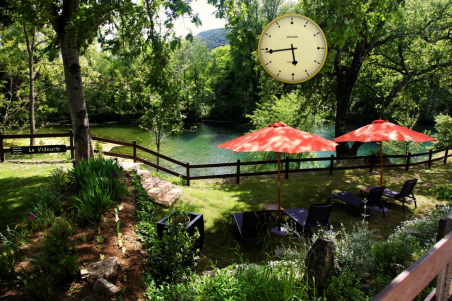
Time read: 5h44
